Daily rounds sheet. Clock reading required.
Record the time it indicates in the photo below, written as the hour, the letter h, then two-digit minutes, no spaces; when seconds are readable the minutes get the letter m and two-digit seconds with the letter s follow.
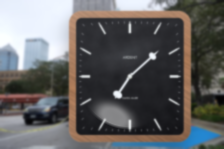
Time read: 7h08
